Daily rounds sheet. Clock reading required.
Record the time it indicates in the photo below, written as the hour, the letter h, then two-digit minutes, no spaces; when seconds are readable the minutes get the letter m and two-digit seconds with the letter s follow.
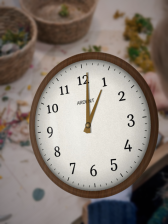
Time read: 1h01
